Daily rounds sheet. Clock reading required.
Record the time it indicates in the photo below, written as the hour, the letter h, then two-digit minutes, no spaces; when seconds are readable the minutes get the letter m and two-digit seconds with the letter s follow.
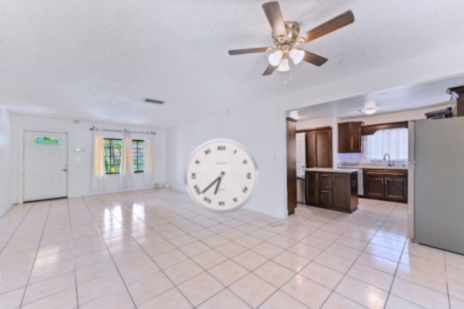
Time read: 6h38
